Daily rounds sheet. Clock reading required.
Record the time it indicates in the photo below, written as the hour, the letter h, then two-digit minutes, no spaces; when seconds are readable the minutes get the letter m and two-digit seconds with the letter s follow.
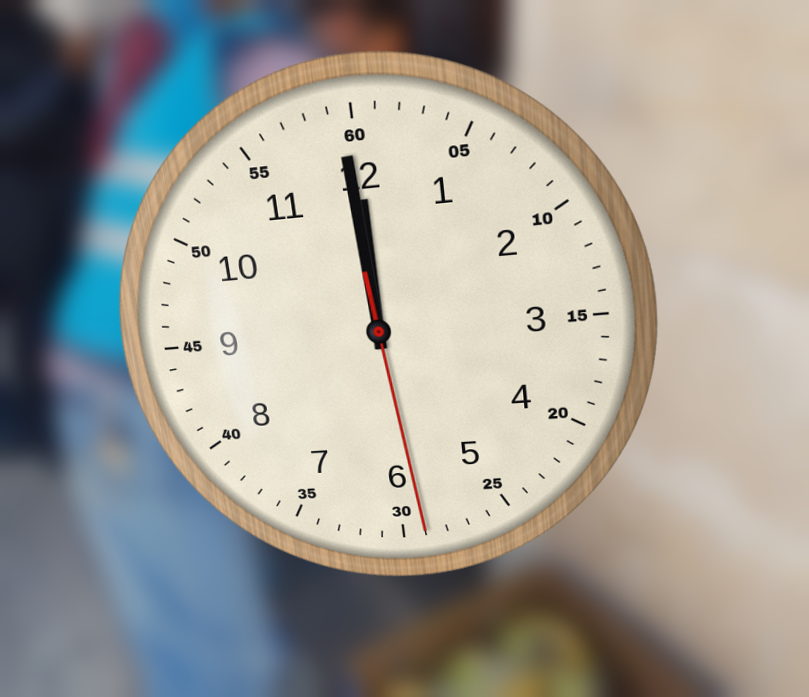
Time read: 11h59m29s
